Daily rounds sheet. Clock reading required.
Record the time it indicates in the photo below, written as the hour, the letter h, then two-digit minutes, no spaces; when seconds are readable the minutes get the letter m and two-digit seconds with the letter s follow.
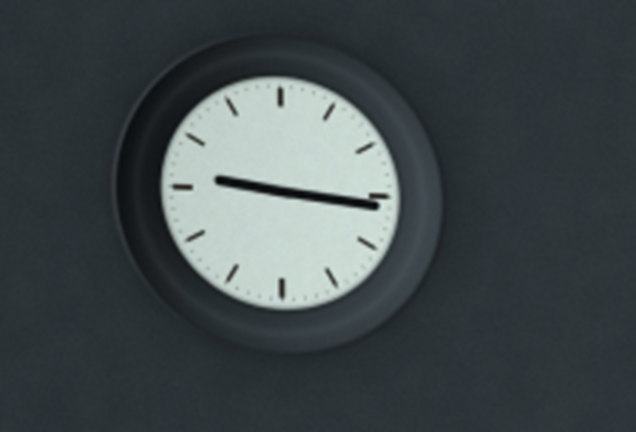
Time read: 9h16
